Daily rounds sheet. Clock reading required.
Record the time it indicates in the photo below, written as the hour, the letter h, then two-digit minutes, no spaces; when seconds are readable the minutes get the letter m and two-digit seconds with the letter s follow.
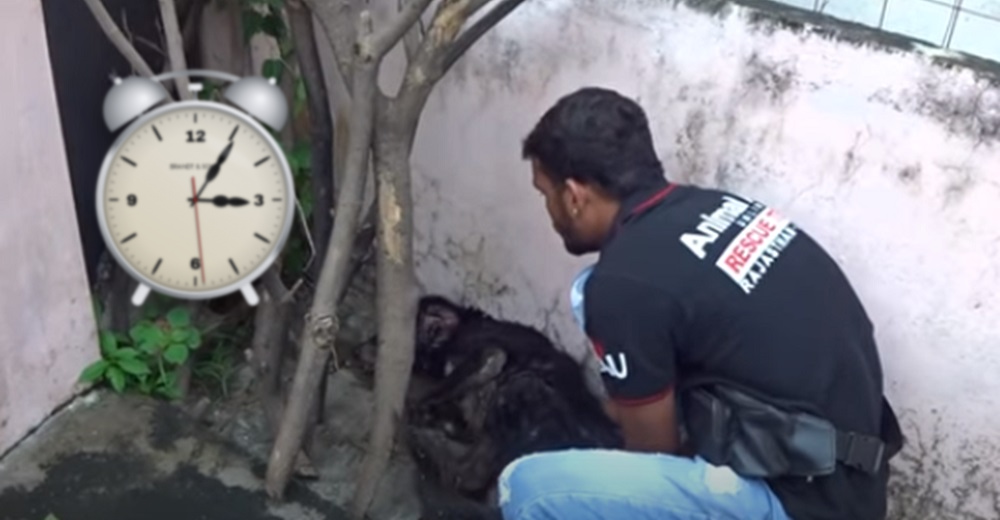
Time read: 3h05m29s
